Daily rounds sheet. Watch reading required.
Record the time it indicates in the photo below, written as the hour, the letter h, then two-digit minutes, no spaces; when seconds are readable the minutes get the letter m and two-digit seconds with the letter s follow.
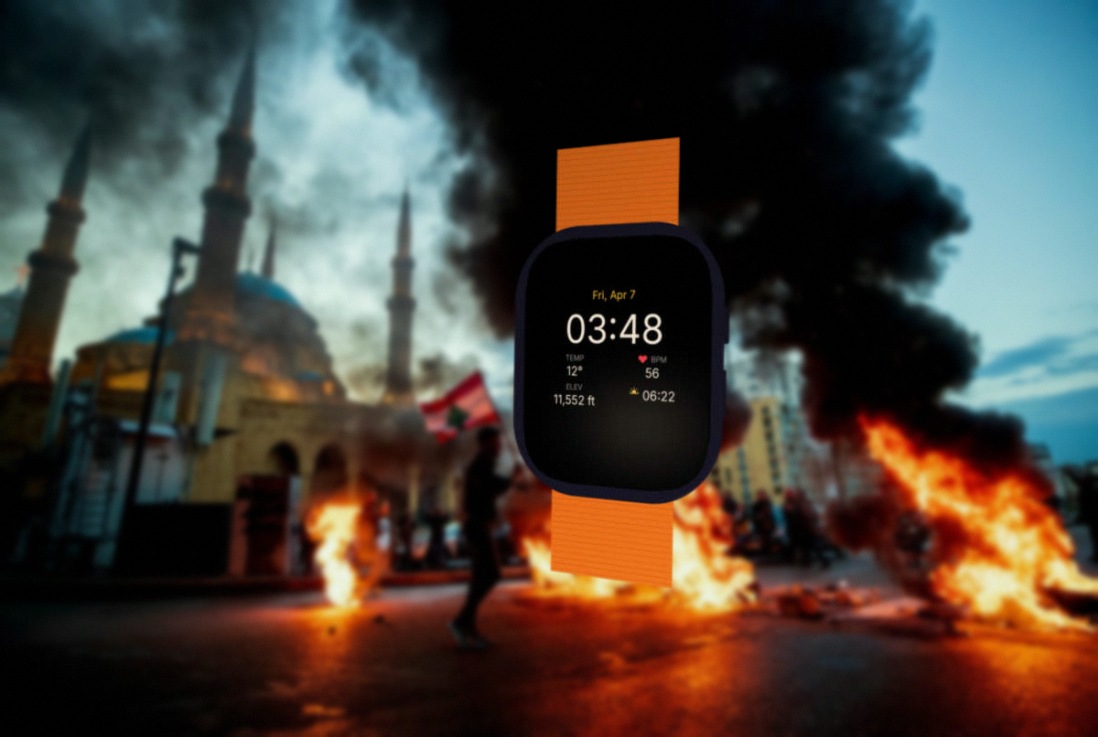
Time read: 3h48
